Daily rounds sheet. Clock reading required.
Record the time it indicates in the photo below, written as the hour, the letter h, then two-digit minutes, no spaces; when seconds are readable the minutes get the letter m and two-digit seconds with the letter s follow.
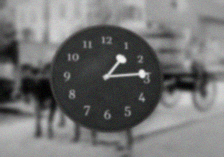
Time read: 1h14
